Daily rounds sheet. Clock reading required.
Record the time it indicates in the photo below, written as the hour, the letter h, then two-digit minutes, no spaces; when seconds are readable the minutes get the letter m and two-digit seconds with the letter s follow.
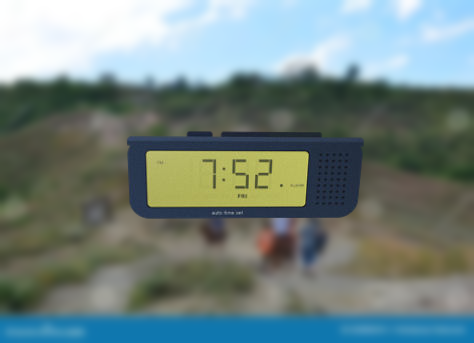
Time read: 7h52
